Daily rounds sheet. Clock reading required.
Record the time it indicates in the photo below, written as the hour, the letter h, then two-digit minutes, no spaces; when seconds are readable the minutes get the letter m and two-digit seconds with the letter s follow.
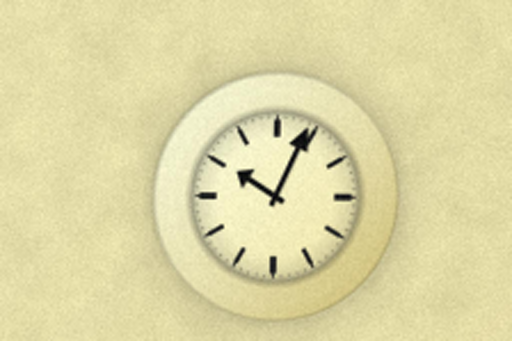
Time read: 10h04
